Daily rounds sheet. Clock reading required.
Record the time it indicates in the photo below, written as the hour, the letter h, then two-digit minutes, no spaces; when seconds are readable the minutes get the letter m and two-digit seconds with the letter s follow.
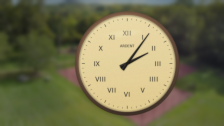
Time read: 2h06
